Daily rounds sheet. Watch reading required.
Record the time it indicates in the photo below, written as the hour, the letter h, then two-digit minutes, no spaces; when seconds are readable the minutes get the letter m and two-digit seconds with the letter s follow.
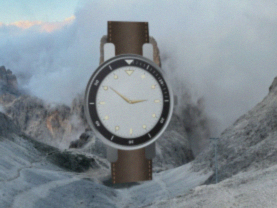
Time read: 2h51
